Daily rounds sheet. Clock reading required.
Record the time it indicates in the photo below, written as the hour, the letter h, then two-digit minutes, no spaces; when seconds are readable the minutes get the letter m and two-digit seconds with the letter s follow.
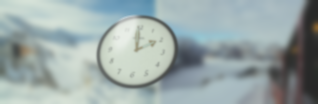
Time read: 1h59
